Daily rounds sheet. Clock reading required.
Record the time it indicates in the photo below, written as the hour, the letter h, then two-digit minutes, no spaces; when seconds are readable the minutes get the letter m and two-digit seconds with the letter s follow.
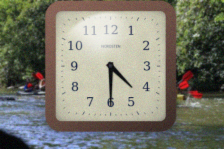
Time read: 4h30
